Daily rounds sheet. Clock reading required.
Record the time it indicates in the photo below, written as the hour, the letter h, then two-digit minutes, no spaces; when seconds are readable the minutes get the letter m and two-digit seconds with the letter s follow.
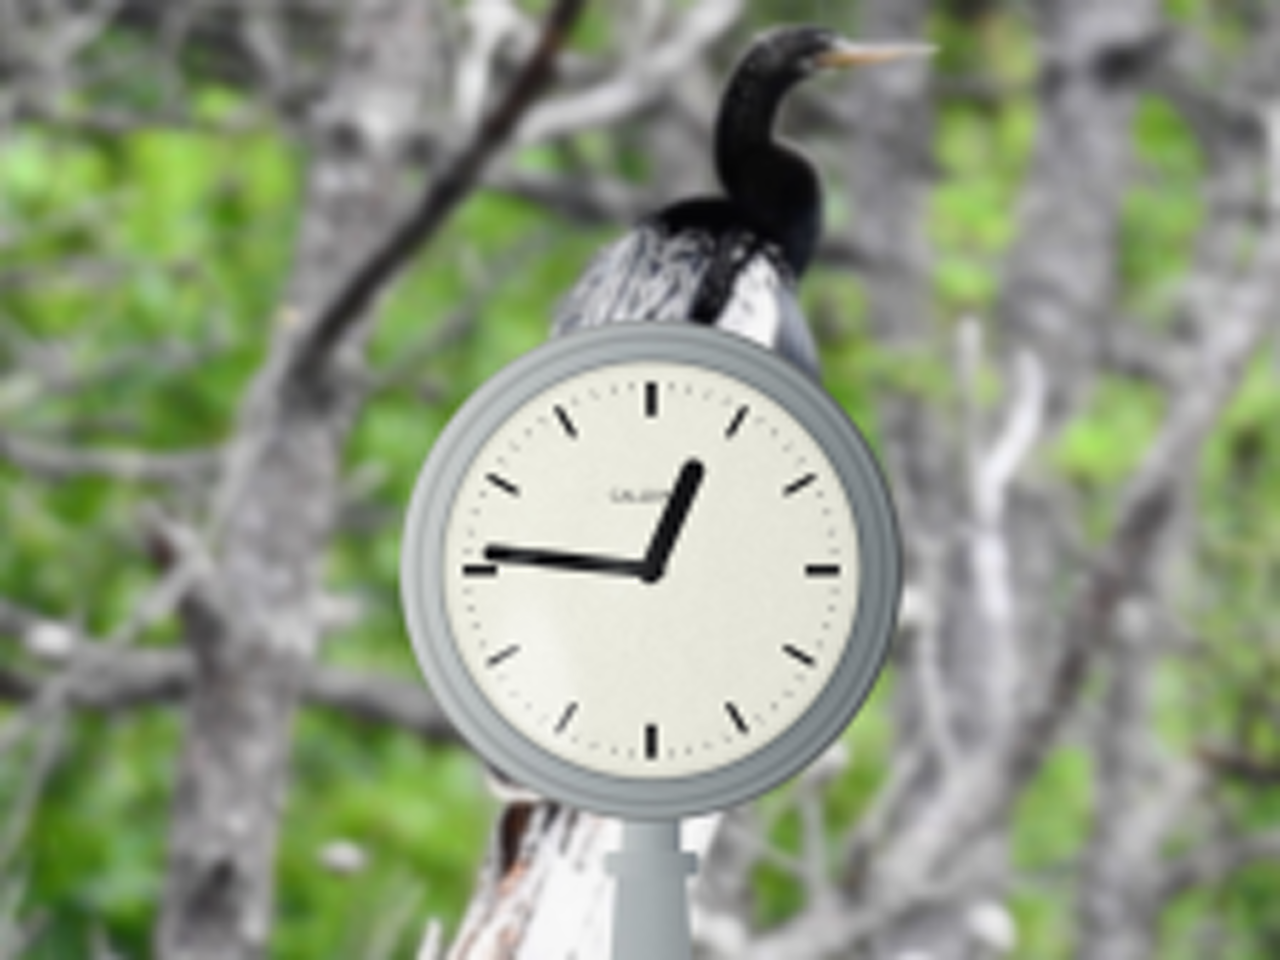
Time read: 12h46
